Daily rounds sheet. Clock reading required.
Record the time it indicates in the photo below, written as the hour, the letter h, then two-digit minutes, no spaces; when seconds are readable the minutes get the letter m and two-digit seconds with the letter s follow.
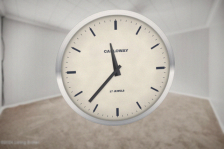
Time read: 11h37
